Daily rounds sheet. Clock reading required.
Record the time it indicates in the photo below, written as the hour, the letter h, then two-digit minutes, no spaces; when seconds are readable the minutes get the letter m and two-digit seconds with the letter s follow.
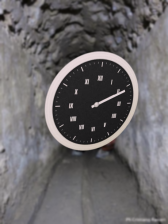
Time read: 2h11
